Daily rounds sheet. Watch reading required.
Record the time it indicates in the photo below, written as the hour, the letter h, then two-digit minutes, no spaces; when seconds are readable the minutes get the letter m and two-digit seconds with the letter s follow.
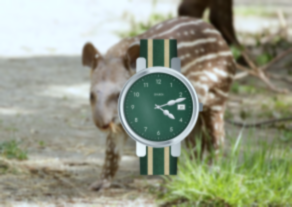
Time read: 4h12
